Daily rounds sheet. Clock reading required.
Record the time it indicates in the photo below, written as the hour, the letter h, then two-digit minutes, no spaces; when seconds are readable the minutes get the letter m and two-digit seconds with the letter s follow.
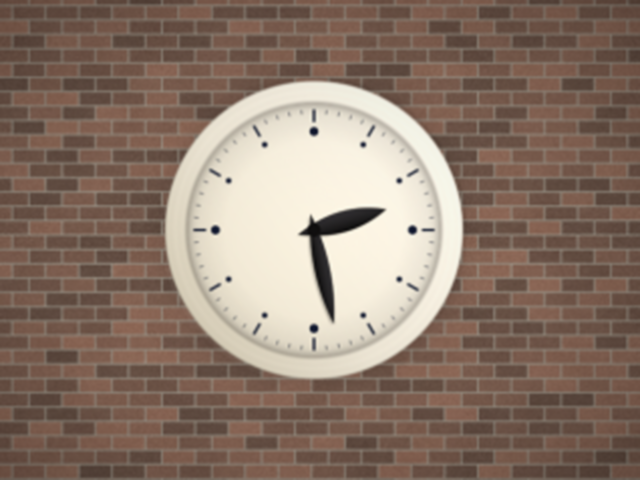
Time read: 2h28
